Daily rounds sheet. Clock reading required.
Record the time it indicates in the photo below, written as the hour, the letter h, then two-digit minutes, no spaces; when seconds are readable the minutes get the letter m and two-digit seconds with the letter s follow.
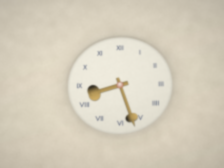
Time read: 8h27
